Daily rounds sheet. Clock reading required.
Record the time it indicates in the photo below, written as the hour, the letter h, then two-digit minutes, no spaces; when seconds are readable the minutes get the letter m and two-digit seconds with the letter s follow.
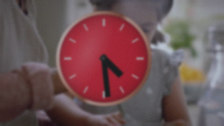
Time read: 4h29
